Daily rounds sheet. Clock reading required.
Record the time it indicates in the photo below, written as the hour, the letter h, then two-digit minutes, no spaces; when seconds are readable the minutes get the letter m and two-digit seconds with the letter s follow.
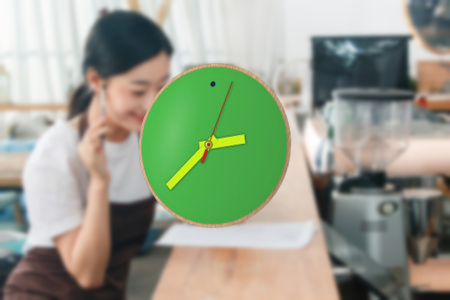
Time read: 2h37m03s
